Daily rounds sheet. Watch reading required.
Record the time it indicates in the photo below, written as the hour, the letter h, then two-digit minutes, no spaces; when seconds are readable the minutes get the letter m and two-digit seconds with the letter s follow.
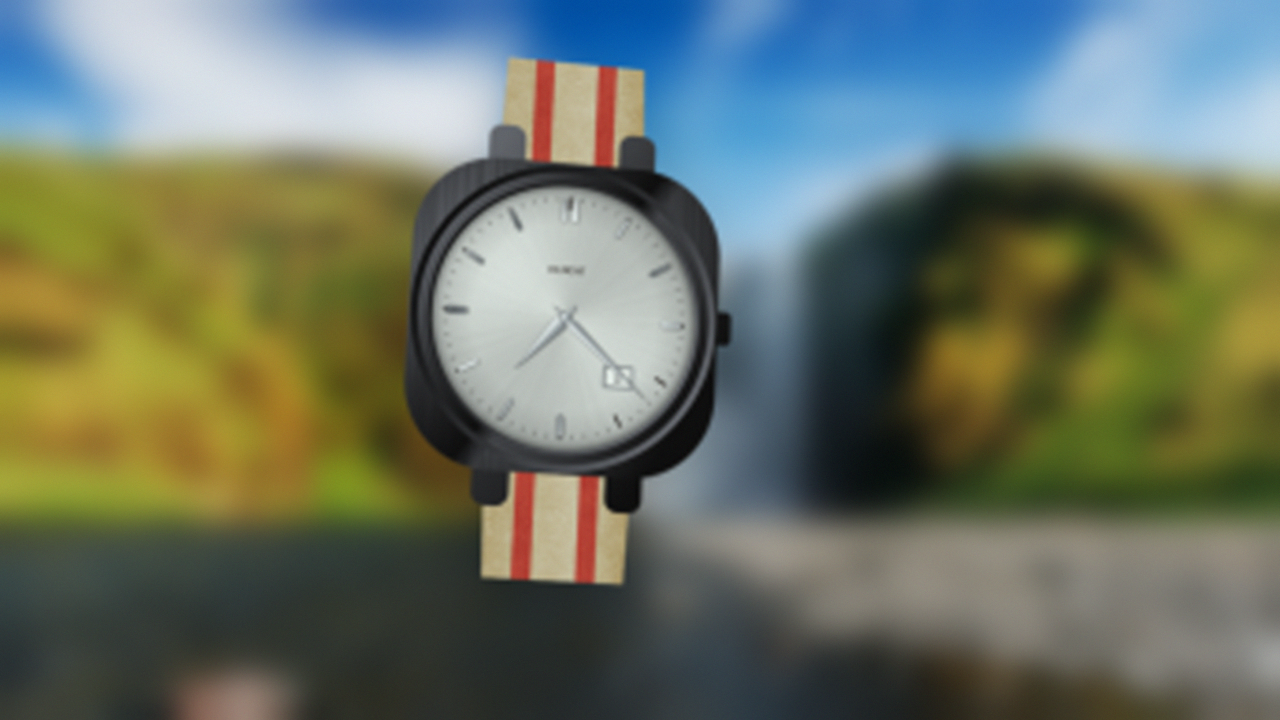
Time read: 7h22
